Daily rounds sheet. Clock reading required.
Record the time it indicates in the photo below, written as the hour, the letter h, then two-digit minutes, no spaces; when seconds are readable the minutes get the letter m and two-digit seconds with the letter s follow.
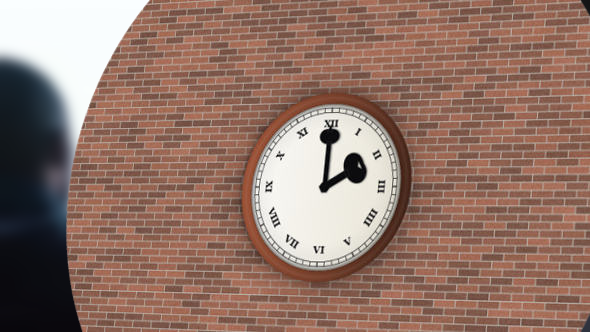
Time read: 2h00
